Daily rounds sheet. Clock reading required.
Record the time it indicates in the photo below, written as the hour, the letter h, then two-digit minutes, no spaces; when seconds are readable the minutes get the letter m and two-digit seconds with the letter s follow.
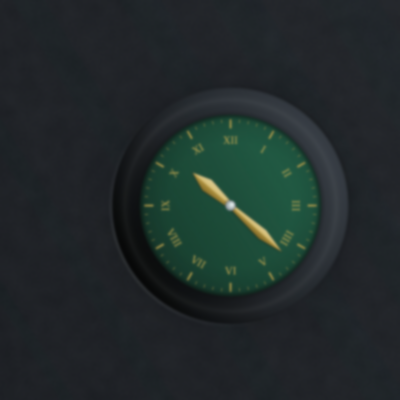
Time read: 10h22
